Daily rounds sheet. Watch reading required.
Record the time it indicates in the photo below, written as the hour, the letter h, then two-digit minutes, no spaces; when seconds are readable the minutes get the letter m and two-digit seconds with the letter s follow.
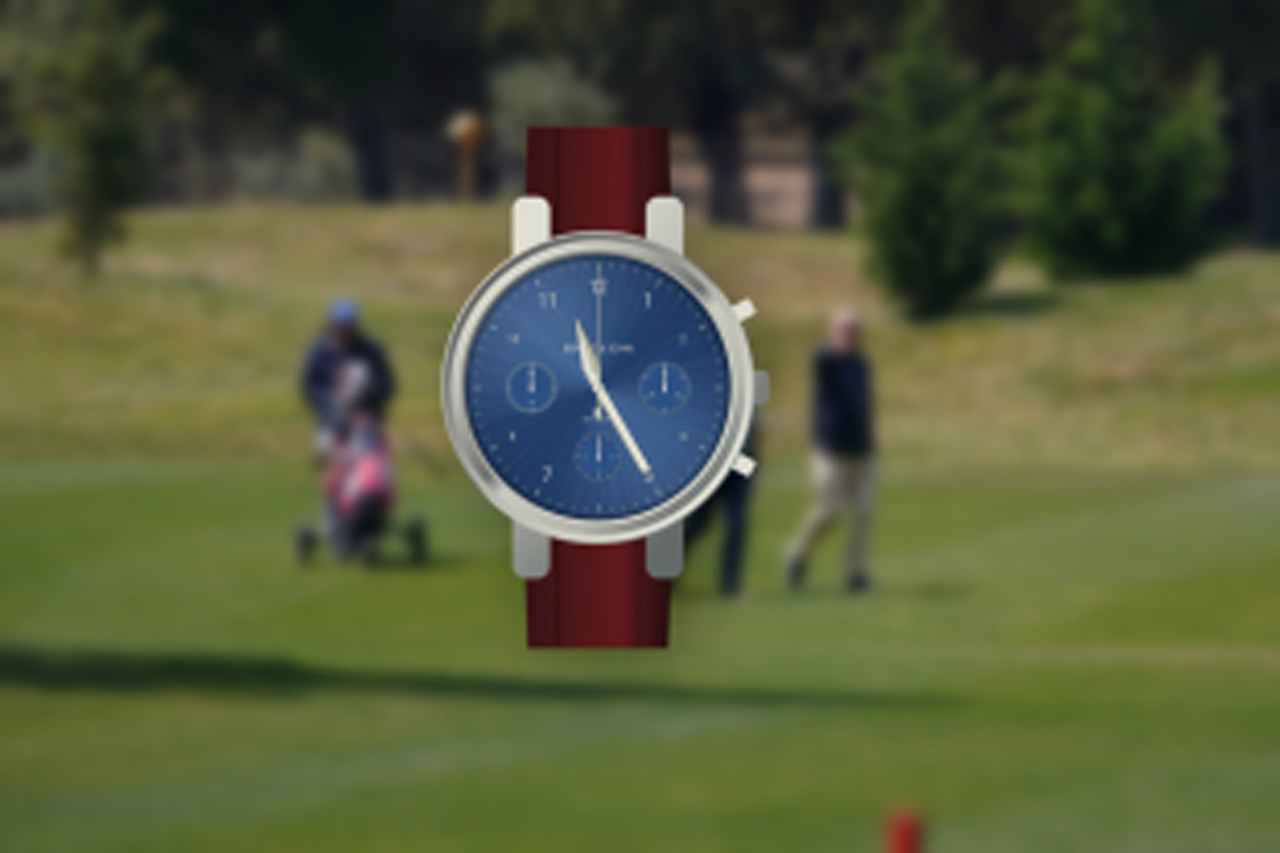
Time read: 11h25
